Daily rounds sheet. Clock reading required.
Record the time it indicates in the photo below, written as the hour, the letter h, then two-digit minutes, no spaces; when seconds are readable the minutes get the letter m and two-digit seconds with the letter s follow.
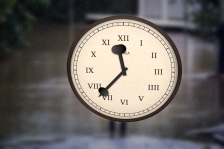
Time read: 11h37
